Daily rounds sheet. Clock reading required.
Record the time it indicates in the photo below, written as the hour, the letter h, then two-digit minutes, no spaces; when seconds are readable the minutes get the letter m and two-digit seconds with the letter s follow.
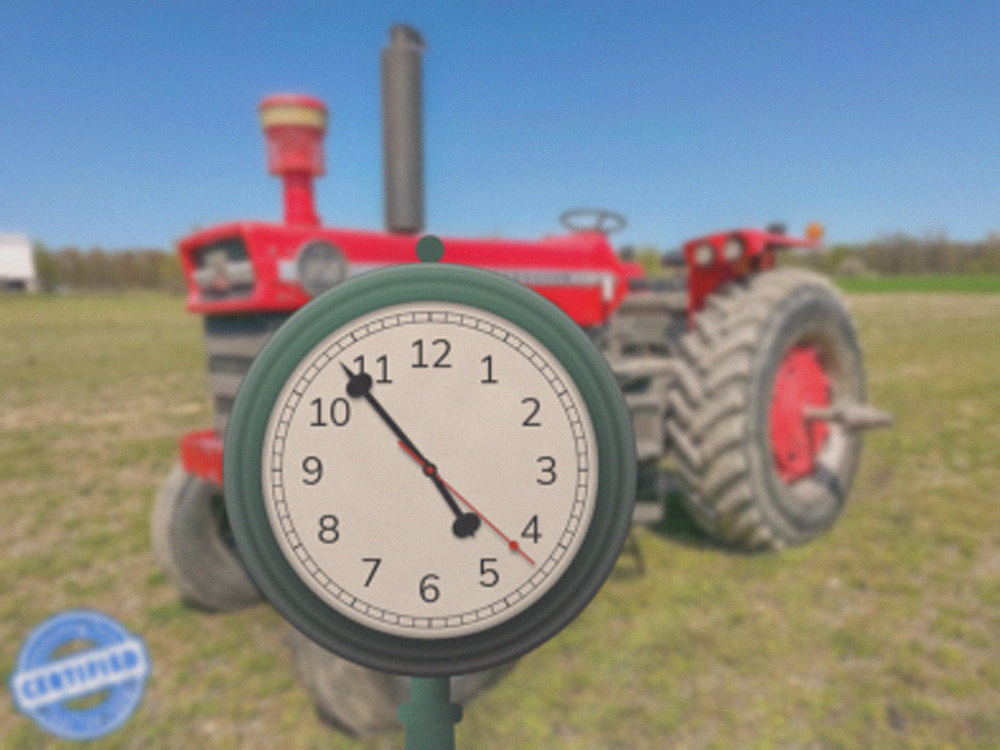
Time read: 4h53m22s
